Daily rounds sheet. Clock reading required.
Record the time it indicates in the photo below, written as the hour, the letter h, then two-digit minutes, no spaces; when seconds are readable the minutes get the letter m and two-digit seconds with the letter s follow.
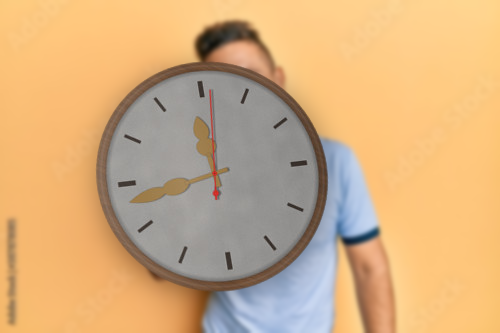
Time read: 11h43m01s
